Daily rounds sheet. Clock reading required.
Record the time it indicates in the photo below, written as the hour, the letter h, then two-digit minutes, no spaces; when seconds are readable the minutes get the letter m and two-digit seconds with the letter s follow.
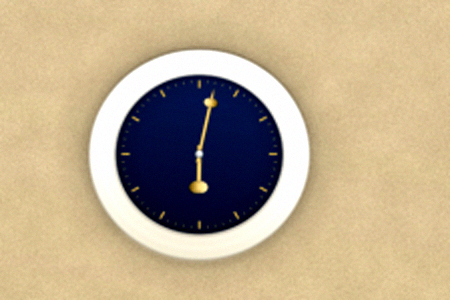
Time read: 6h02
